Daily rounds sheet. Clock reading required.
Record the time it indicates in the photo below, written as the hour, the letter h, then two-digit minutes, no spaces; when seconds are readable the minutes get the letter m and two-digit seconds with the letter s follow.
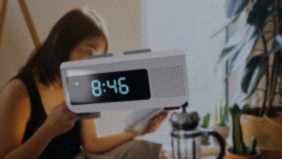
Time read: 8h46
